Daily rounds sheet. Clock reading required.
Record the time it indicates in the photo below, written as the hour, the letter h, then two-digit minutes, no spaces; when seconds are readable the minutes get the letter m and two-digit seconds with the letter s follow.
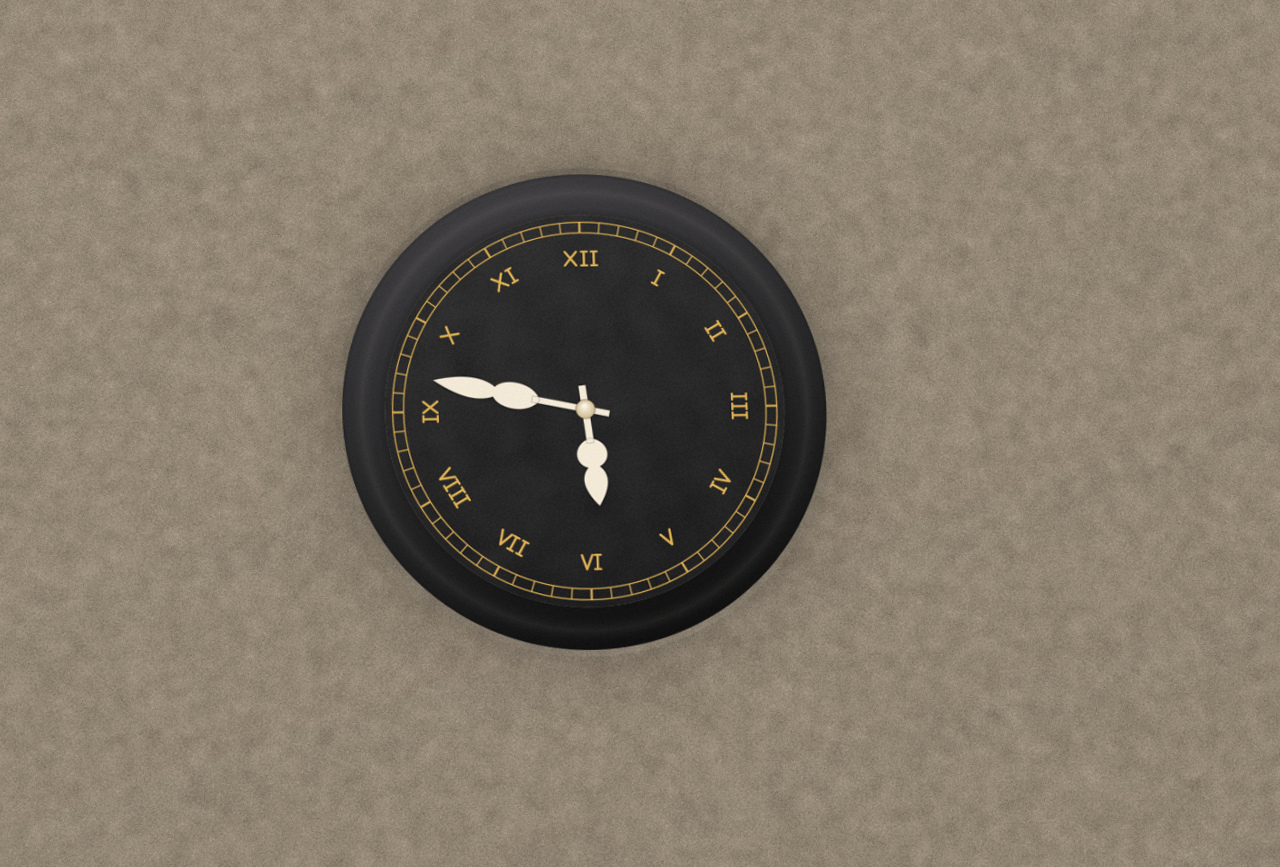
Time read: 5h47
